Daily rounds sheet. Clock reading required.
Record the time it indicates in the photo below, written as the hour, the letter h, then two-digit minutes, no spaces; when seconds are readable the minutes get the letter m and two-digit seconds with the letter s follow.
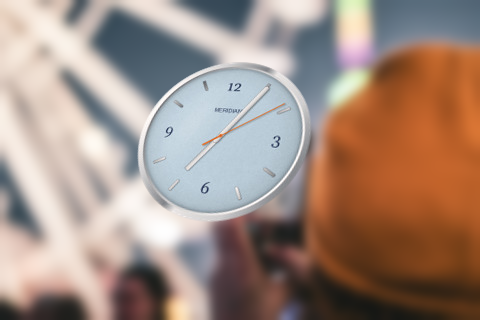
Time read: 7h05m09s
